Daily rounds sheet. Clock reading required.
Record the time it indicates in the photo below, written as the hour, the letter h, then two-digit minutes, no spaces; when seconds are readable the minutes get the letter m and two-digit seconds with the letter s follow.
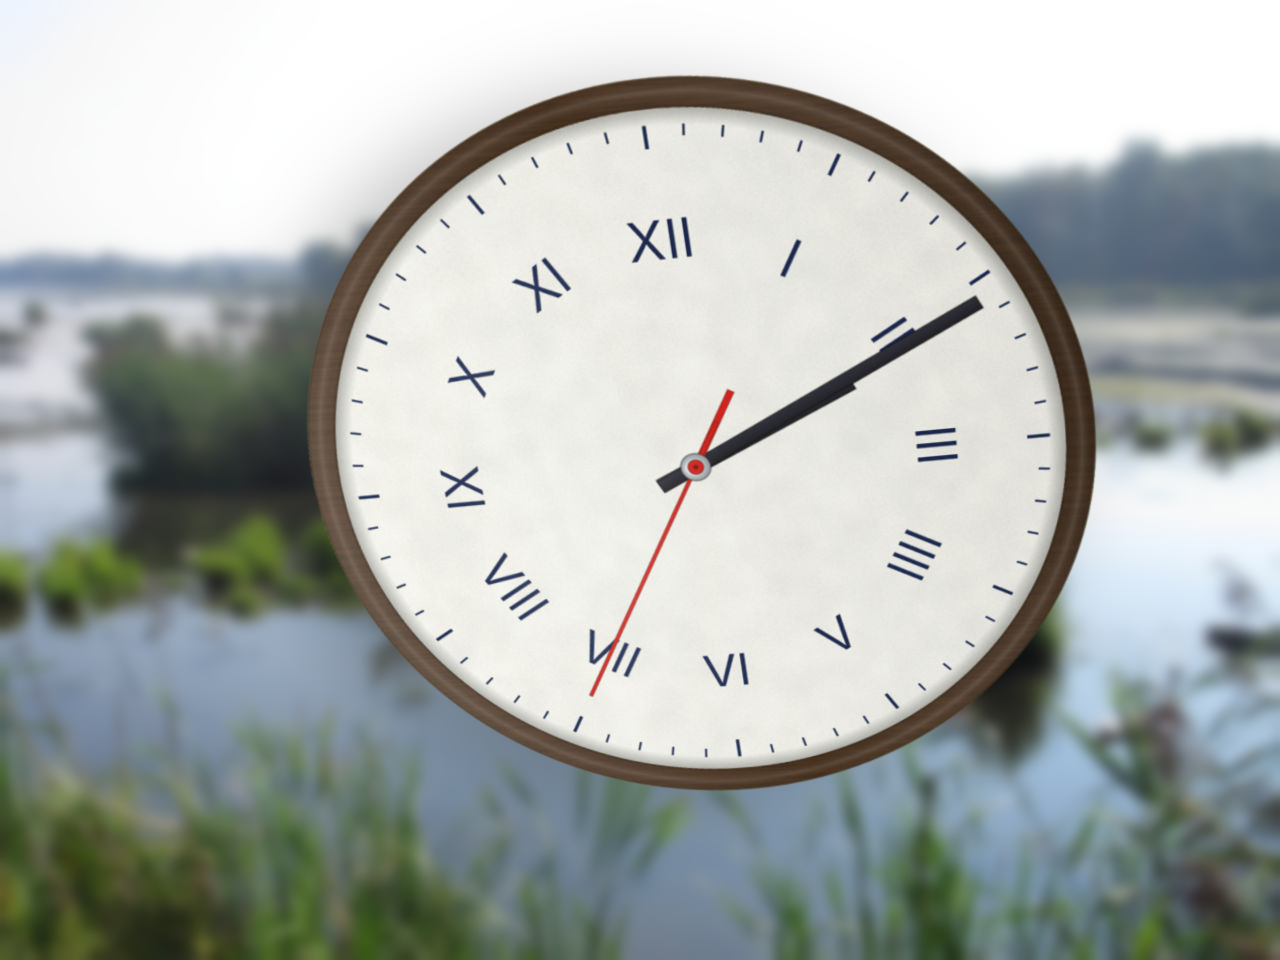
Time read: 2h10m35s
